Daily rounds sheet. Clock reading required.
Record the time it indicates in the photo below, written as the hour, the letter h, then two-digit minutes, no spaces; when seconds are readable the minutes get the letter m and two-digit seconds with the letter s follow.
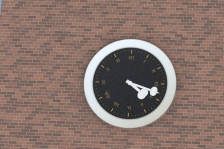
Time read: 4h18
